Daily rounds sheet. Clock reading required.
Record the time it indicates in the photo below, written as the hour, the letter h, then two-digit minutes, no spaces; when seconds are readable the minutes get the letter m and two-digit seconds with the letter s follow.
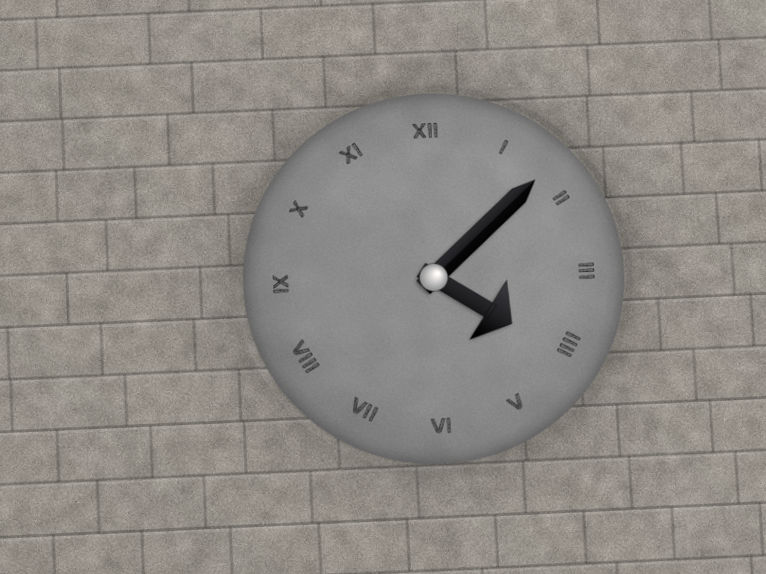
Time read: 4h08
